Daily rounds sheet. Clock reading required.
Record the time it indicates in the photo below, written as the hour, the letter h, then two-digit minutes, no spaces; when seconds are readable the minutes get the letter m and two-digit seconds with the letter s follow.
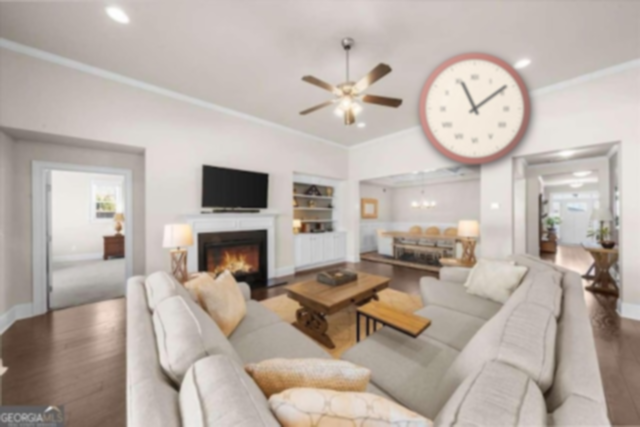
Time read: 11h09
